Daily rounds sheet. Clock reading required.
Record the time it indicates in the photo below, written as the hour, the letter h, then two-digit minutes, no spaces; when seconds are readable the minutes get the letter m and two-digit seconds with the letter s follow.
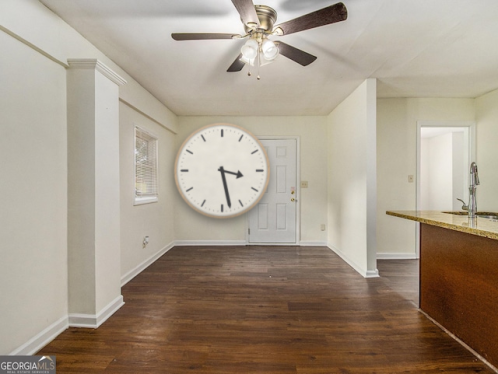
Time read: 3h28
